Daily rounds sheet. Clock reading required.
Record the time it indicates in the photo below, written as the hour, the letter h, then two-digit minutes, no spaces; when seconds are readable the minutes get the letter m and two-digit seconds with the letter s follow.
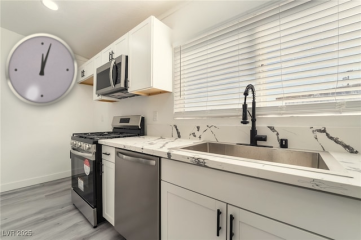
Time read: 12h03
